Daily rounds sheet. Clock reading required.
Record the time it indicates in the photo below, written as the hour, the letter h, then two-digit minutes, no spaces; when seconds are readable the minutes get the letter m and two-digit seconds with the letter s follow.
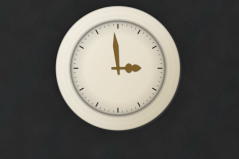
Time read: 2h59
